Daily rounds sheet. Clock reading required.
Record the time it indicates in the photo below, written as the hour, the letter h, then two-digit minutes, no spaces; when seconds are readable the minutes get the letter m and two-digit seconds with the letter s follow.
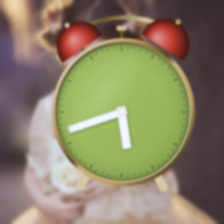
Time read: 5h42
